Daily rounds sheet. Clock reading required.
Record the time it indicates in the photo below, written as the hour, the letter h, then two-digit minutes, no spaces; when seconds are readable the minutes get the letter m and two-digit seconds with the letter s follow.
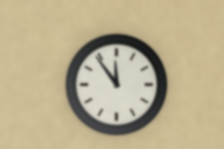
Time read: 11h54
